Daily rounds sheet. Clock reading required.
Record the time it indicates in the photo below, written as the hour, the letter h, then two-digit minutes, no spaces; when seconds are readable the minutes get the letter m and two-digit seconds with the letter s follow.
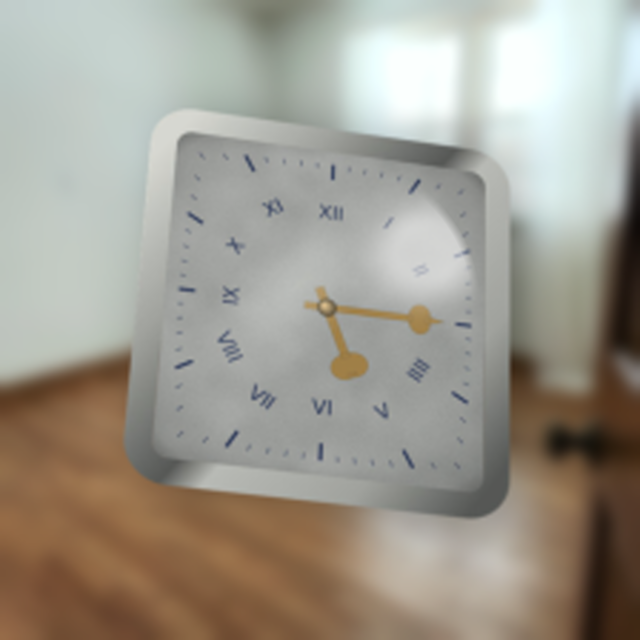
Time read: 5h15
